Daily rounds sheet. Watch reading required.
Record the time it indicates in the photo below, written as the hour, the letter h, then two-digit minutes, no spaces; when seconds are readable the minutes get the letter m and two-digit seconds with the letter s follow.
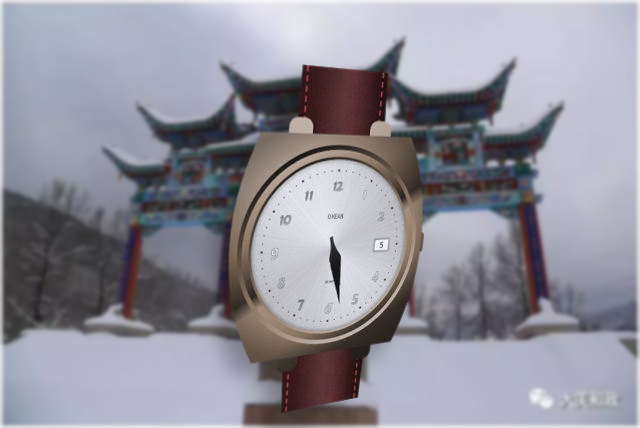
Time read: 5h28
